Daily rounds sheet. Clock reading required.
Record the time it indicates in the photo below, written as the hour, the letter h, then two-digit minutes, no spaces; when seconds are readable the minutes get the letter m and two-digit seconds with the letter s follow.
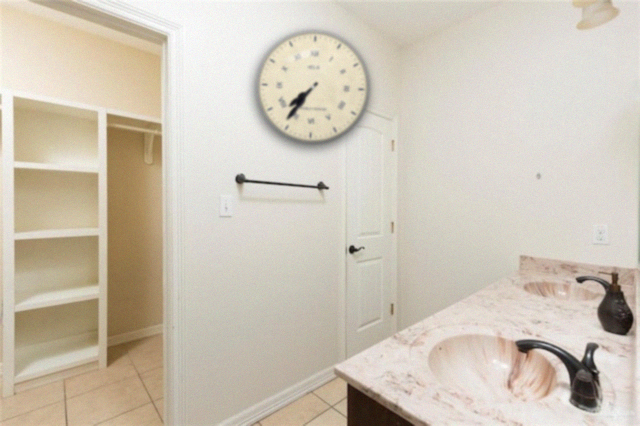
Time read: 7h36
